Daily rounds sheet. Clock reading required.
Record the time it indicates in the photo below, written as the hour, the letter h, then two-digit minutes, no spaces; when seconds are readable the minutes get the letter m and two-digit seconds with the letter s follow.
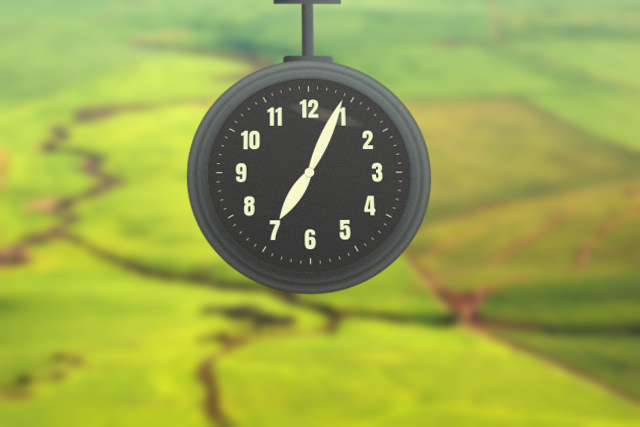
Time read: 7h04
